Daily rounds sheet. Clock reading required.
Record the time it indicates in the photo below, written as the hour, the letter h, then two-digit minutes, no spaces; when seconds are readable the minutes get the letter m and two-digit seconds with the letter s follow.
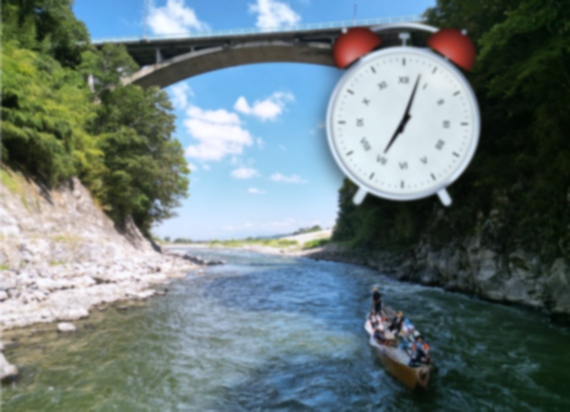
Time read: 7h03
